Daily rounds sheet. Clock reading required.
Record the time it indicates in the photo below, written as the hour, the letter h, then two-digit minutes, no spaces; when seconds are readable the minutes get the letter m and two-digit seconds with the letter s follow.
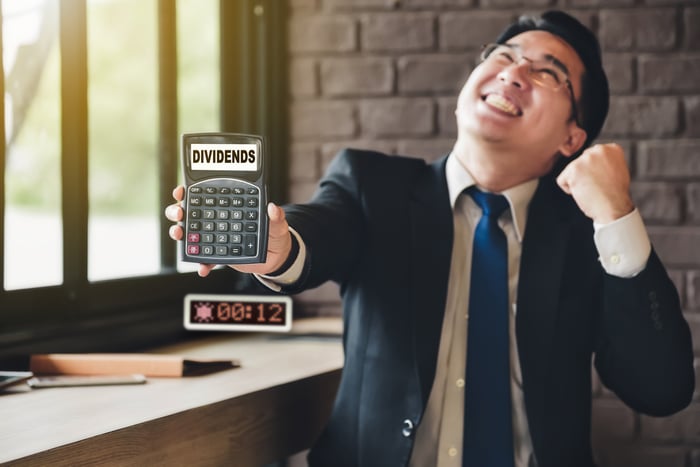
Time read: 0h12
